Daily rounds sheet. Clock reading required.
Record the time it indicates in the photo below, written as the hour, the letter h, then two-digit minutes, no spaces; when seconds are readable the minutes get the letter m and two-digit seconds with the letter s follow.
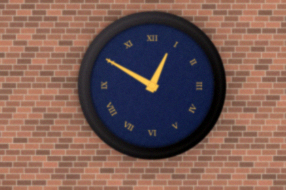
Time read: 12h50
